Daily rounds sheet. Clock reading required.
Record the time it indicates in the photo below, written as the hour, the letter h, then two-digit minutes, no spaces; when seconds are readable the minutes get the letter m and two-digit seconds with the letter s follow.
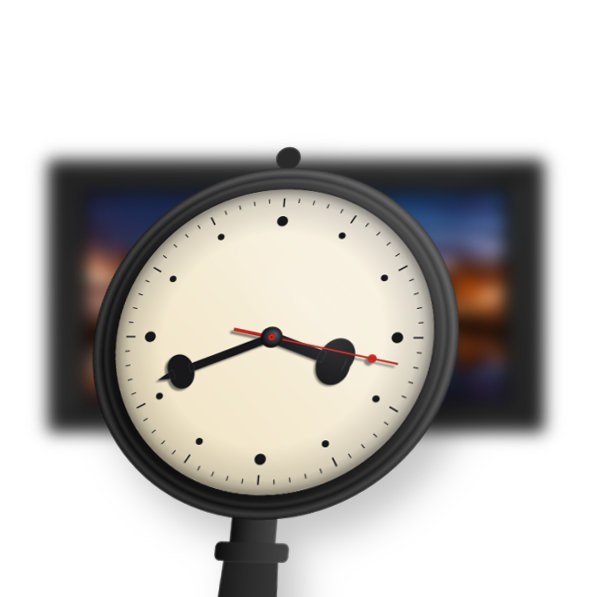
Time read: 3h41m17s
